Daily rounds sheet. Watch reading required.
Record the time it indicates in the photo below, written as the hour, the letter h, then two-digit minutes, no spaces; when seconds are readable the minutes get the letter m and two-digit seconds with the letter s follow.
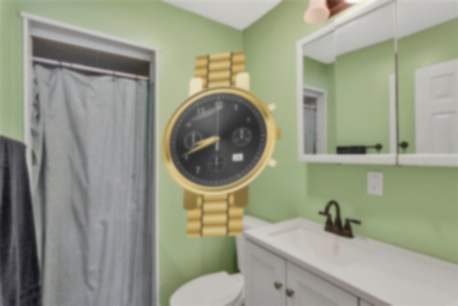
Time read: 8h41
